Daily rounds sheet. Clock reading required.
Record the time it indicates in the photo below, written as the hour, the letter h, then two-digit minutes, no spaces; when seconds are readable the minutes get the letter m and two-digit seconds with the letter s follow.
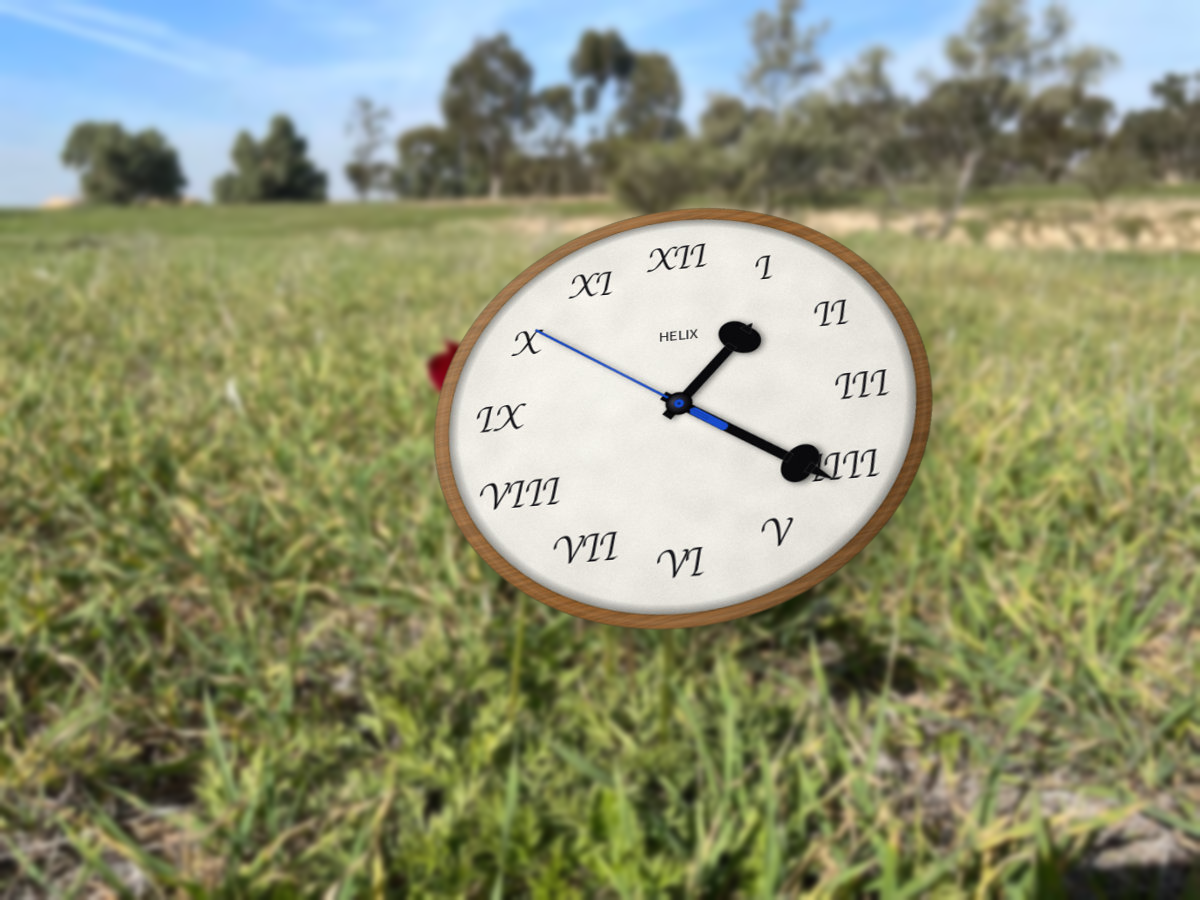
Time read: 1h20m51s
